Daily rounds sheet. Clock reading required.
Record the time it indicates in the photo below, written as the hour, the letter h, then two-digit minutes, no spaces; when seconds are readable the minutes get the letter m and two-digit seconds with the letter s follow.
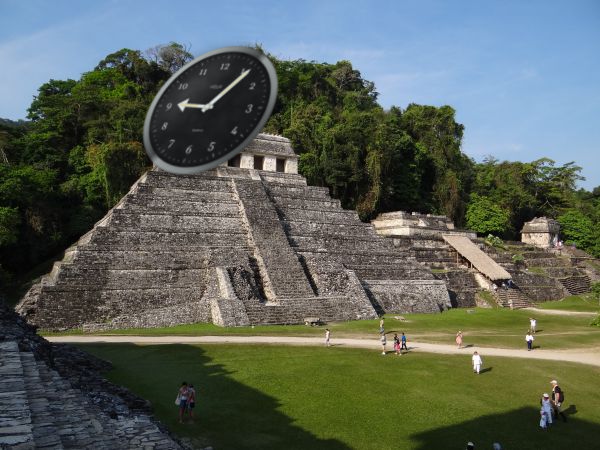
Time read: 9h06
